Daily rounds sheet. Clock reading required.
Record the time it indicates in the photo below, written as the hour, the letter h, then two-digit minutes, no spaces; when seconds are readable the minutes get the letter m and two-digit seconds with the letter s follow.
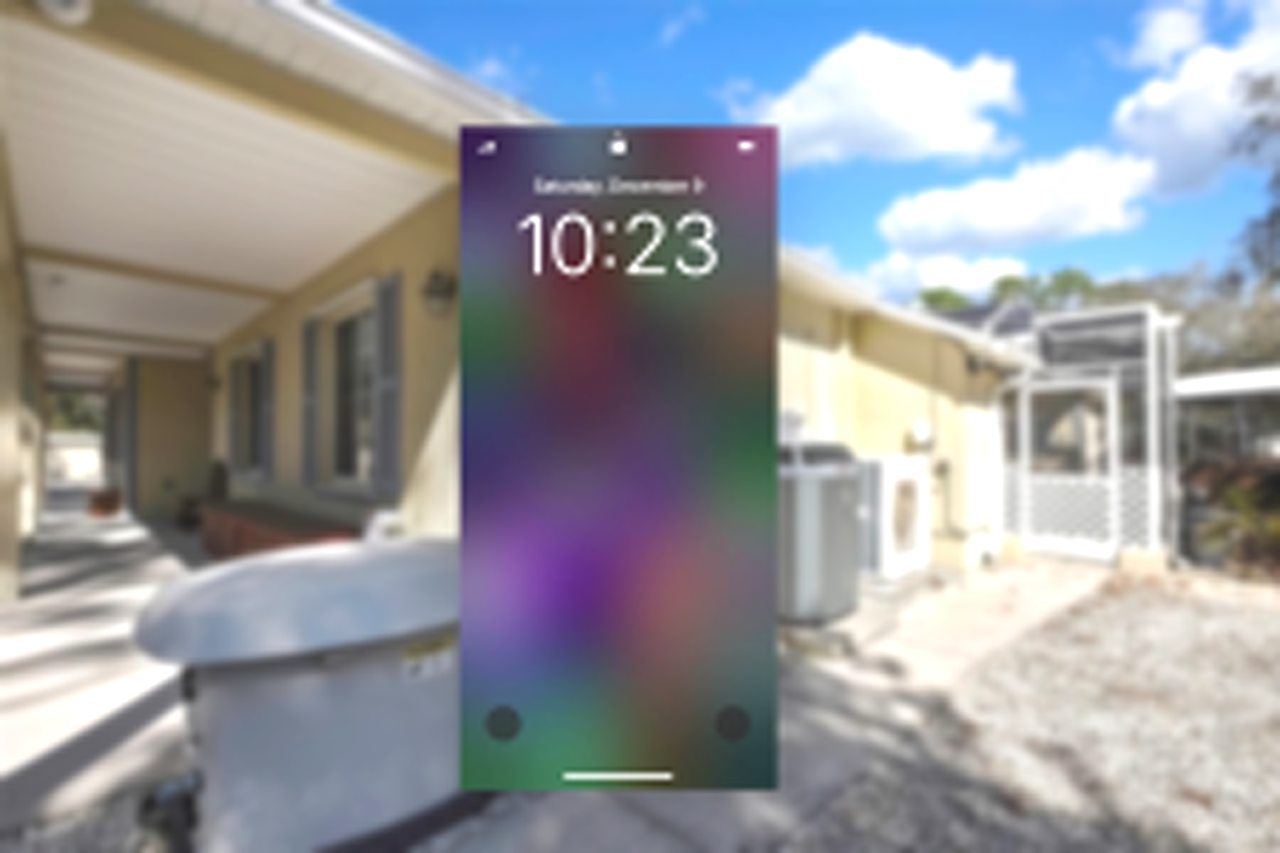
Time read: 10h23
